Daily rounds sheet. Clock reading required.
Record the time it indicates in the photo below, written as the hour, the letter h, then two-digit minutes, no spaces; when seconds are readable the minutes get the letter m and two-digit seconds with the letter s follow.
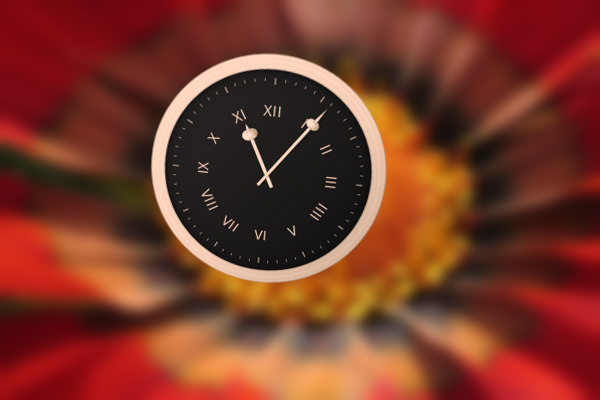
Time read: 11h06
